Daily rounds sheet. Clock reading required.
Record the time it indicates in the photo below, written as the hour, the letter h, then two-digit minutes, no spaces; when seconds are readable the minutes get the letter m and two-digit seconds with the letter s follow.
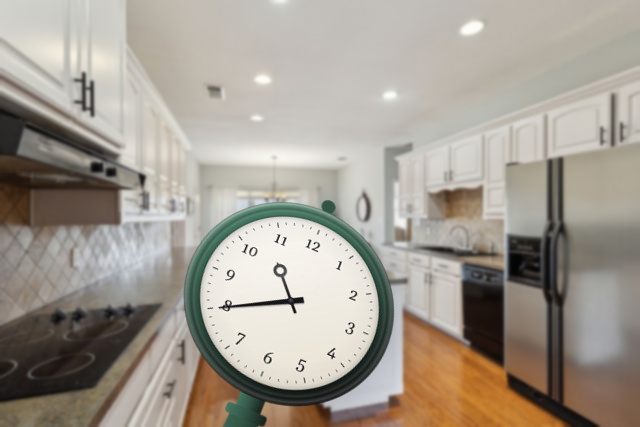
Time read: 10h40
